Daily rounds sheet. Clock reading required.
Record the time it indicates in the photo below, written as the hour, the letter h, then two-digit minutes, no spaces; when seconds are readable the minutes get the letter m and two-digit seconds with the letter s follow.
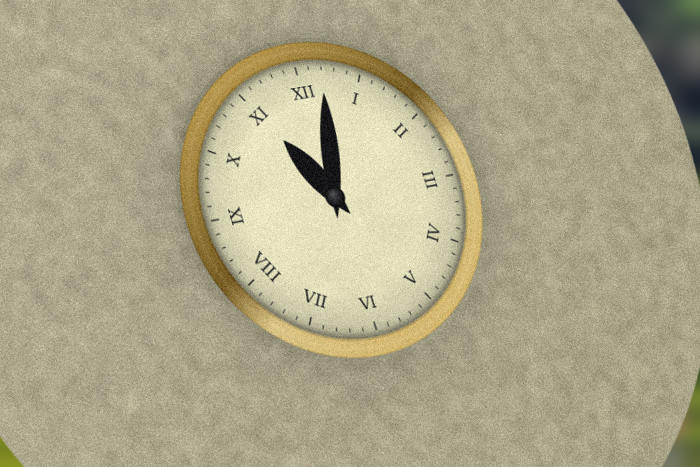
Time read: 11h02
